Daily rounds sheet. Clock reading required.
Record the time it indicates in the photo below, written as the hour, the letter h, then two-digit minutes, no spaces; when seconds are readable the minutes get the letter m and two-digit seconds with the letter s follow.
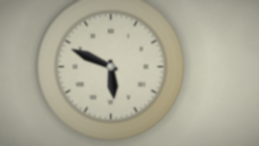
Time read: 5h49
